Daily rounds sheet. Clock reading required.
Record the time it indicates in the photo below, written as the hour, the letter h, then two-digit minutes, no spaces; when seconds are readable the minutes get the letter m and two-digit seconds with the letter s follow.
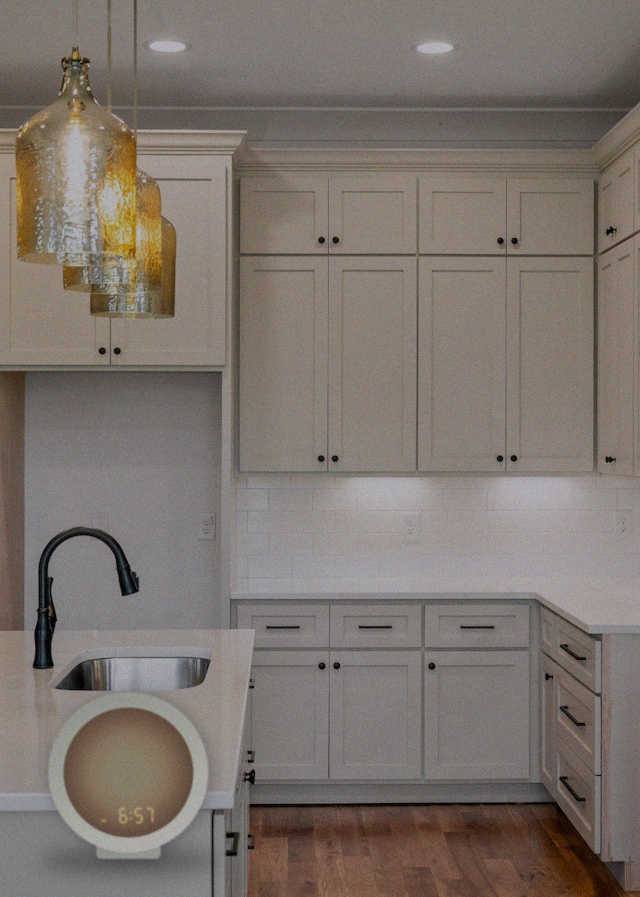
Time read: 6h57
